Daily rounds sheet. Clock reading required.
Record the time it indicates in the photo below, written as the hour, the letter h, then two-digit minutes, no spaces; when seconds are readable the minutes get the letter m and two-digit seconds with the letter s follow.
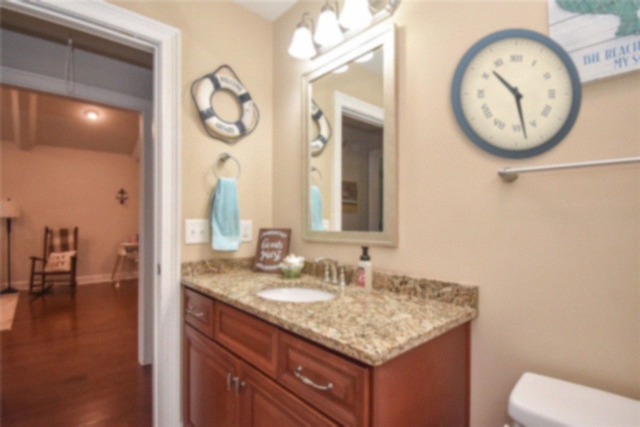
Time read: 10h28
